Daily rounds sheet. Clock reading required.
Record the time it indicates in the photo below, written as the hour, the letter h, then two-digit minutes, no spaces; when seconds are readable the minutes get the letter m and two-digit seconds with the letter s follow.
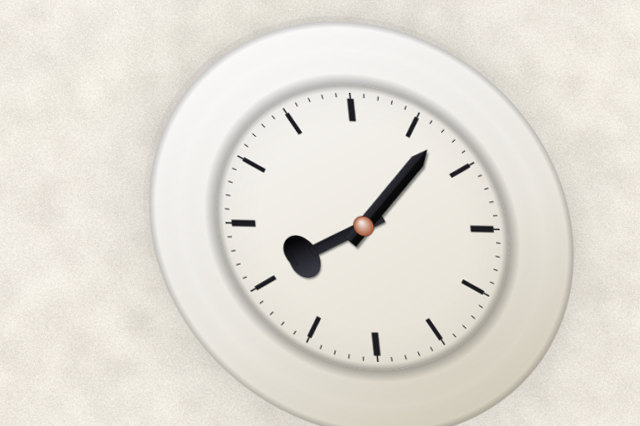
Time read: 8h07
